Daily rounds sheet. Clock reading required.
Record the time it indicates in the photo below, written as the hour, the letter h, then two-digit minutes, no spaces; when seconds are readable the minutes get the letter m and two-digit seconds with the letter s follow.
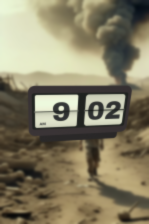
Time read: 9h02
